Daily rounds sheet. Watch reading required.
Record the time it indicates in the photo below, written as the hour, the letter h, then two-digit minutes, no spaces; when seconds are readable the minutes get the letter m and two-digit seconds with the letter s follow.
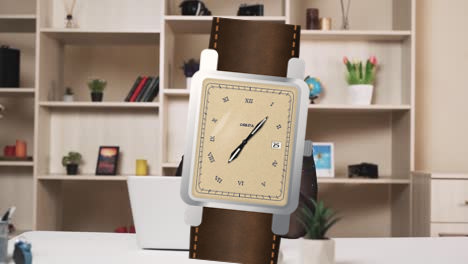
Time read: 7h06
